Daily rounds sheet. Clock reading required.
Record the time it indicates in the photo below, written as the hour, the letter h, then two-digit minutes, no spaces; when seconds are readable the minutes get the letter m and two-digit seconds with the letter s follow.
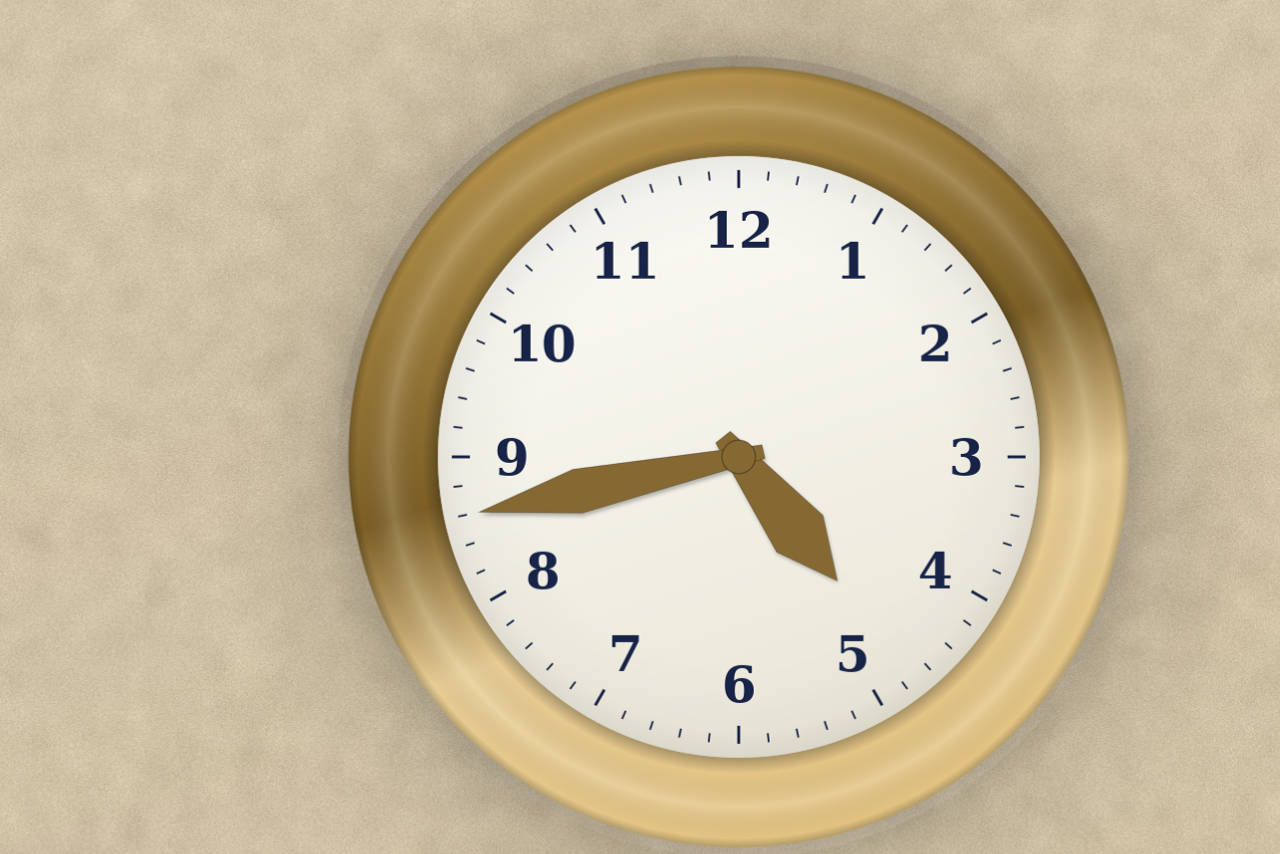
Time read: 4h43
